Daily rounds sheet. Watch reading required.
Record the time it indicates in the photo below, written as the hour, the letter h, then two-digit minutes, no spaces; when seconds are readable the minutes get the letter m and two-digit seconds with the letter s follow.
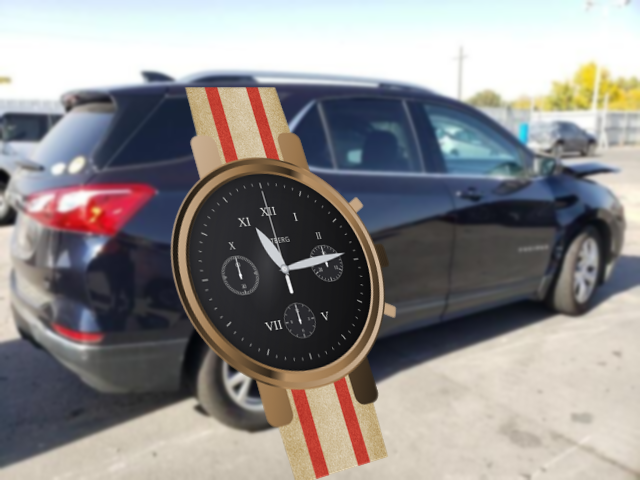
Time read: 11h14
